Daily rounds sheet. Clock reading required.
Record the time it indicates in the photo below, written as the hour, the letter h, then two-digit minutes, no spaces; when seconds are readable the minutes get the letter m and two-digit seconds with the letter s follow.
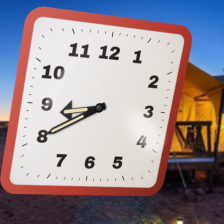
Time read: 8h40
